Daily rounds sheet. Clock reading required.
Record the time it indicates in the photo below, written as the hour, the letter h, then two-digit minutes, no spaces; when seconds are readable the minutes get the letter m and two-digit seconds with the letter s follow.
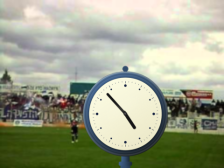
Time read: 4h53
